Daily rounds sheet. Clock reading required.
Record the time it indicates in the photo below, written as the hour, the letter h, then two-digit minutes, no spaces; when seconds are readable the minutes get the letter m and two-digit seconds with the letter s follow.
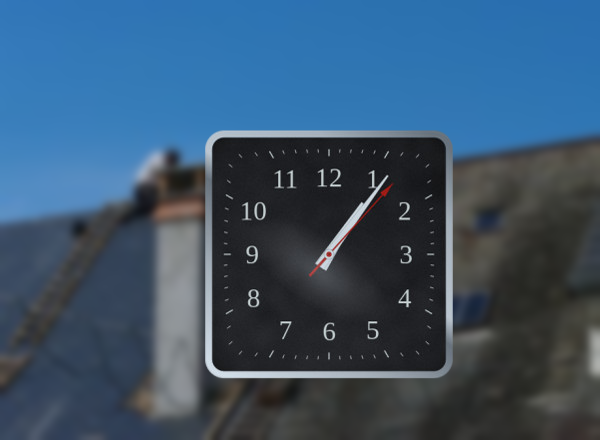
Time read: 1h06m07s
